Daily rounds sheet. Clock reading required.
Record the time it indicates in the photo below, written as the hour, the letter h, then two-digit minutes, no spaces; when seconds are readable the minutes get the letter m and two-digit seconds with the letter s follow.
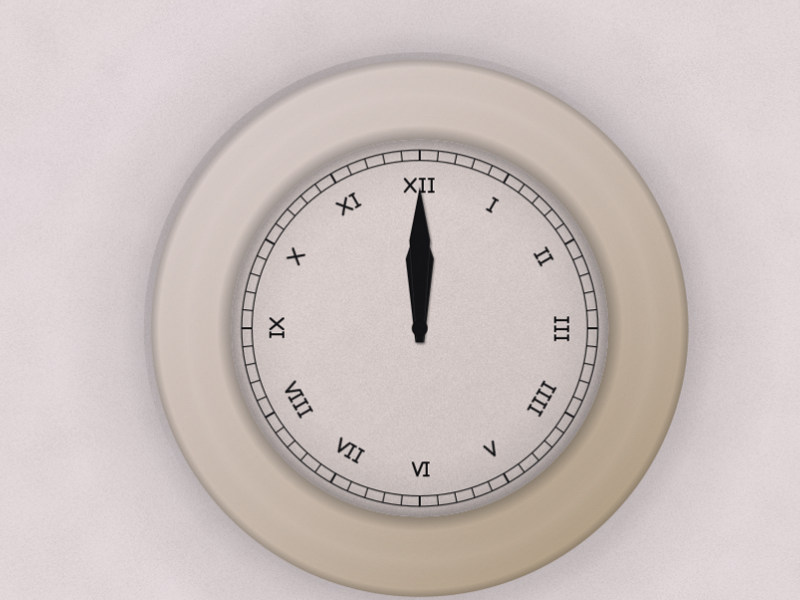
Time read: 12h00
